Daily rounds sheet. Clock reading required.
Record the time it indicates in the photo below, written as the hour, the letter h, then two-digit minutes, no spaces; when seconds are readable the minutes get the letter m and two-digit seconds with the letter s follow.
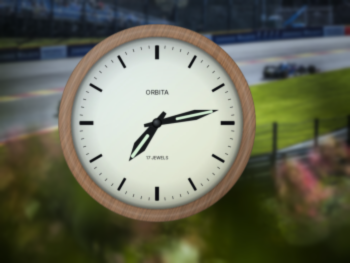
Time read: 7h13
